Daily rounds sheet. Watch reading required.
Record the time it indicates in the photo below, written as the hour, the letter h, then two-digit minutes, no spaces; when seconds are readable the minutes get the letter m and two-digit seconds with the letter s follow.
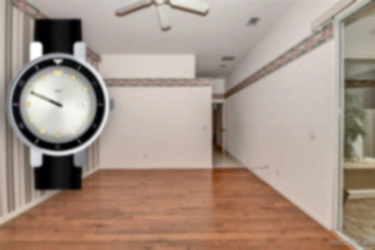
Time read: 9h49
